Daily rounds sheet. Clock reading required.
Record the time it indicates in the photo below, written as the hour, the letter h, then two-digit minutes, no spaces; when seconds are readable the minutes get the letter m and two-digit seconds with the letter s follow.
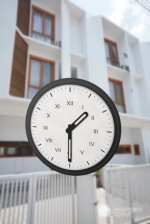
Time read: 1h30
